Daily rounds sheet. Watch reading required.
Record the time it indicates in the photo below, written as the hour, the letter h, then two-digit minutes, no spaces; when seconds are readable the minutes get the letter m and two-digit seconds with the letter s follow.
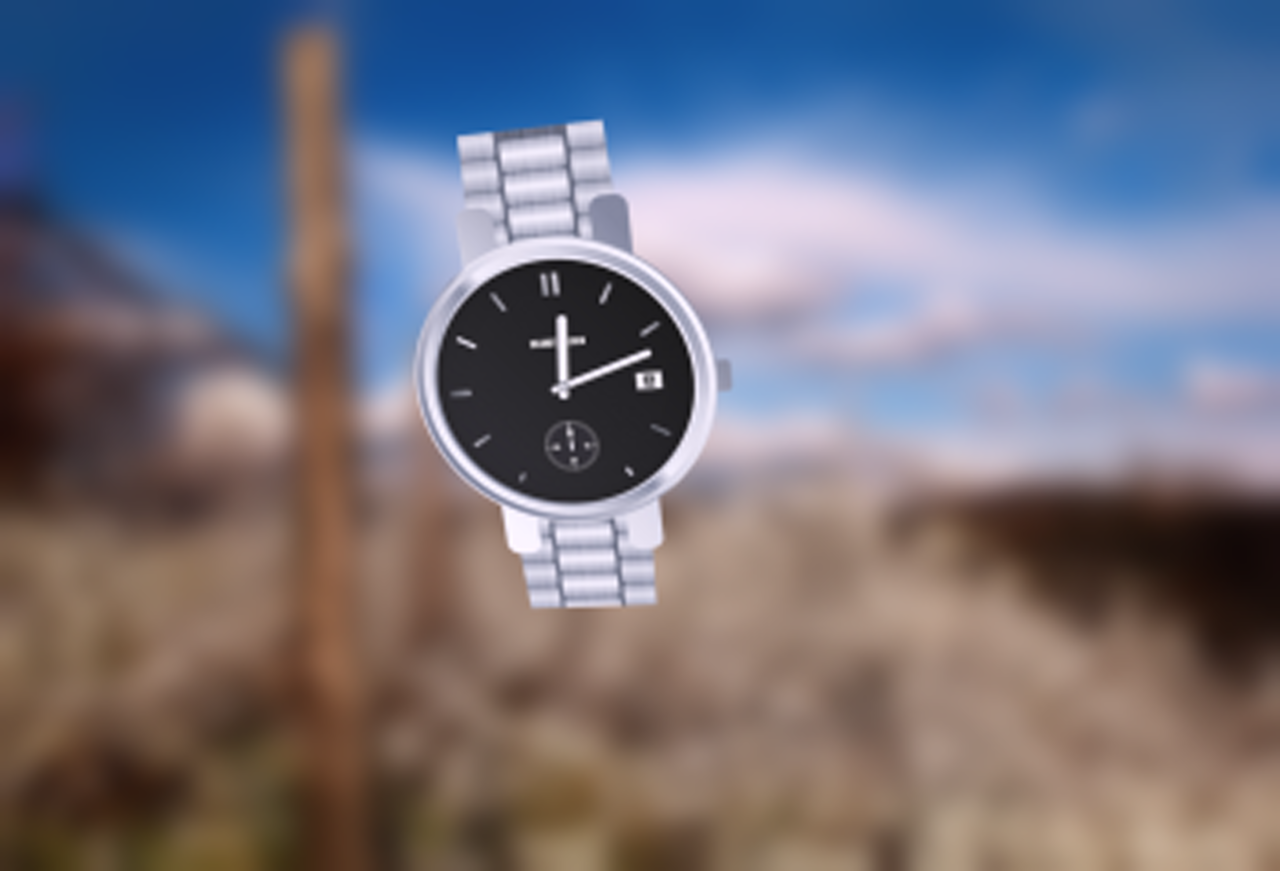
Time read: 12h12
